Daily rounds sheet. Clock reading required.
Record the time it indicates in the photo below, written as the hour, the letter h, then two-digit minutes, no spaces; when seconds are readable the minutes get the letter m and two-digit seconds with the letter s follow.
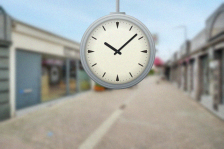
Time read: 10h08
